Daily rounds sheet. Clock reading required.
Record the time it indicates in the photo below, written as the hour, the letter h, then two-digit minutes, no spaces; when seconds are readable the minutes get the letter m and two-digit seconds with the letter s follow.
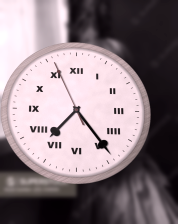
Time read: 7h23m56s
